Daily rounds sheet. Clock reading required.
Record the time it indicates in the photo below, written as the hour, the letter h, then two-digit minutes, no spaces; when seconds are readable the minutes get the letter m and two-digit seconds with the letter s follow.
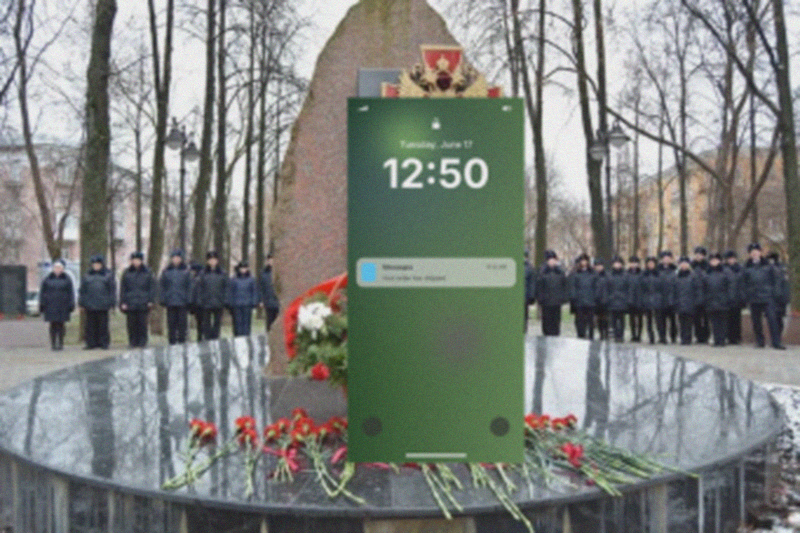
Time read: 12h50
